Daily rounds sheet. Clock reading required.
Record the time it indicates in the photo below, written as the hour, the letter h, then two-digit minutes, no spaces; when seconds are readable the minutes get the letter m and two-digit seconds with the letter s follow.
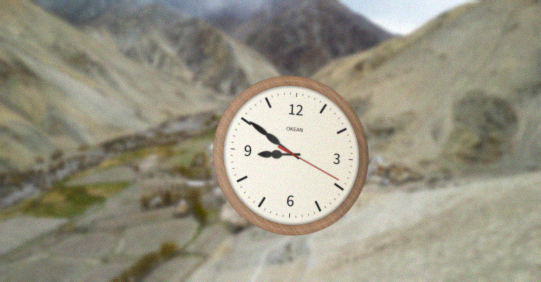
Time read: 8h50m19s
